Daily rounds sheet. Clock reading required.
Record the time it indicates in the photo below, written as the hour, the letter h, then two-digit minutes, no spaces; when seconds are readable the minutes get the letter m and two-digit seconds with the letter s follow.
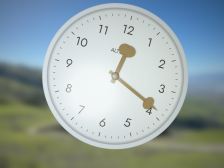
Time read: 12h19
